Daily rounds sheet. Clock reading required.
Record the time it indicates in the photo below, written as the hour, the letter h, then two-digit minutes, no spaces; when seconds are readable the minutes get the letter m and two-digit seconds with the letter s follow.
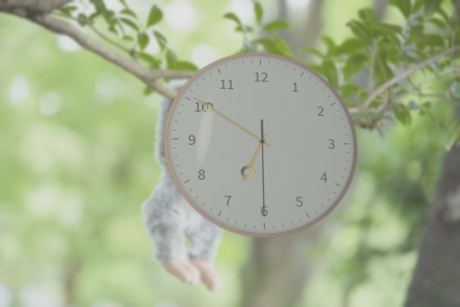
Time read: 6h50m30s
